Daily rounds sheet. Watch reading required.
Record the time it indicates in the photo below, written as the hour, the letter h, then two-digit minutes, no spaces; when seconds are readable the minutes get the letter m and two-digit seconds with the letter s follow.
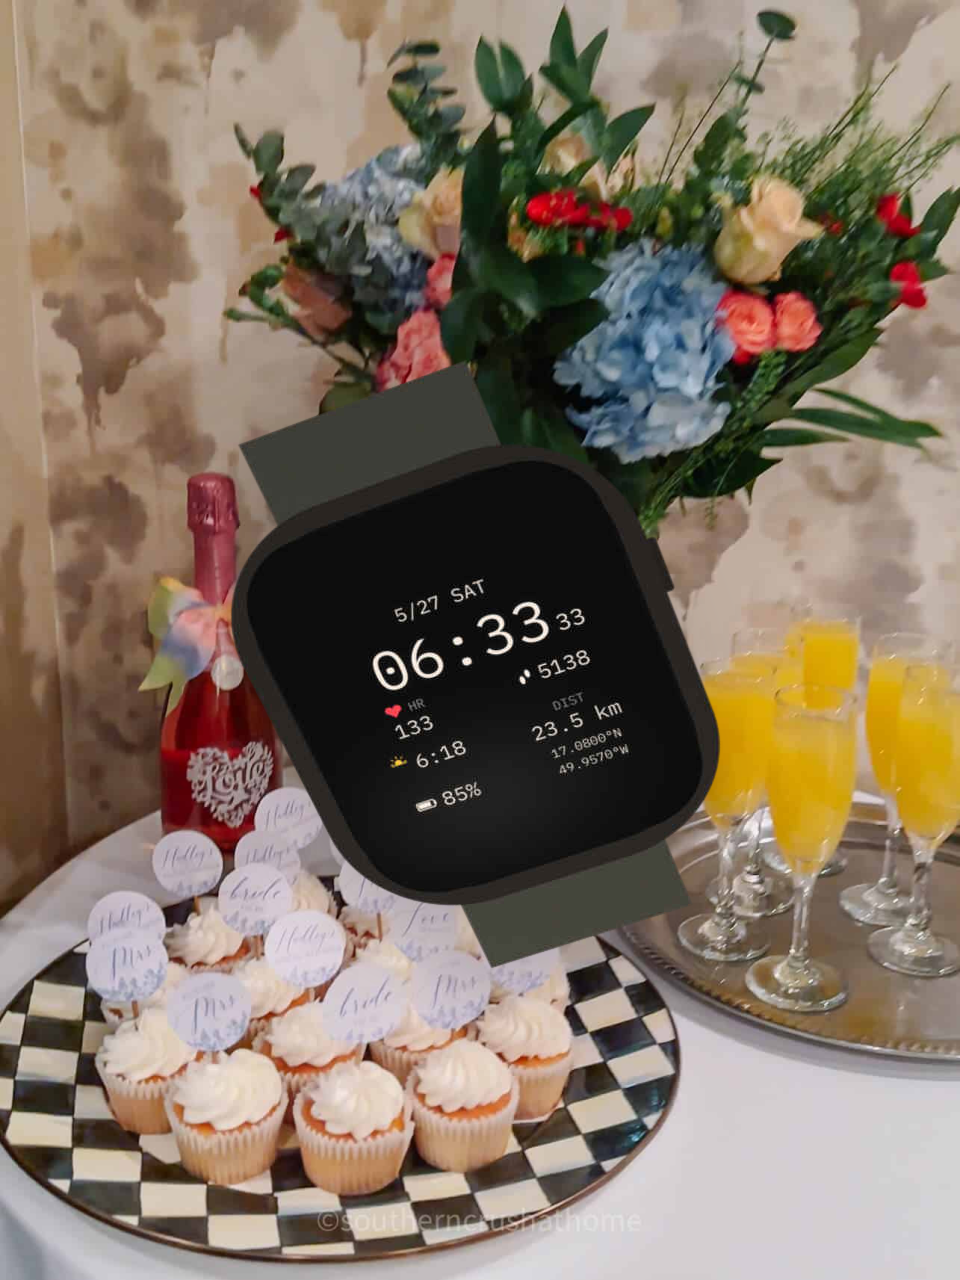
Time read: 6h33m33s
